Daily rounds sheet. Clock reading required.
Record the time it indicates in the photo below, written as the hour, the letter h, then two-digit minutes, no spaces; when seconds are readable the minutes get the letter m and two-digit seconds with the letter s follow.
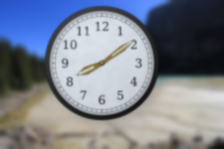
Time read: 8h09
